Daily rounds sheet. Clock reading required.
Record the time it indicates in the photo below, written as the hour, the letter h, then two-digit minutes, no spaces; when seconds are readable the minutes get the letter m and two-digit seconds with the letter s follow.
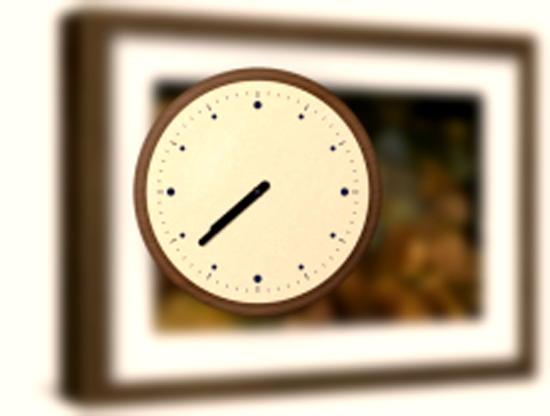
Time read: 7h38
